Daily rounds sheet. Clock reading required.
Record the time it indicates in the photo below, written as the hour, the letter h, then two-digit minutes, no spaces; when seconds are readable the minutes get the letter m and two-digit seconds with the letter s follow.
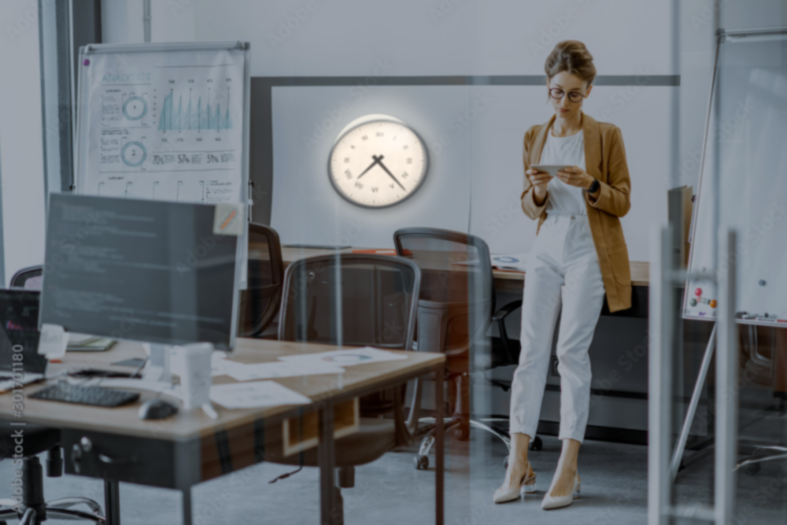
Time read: 7h23
